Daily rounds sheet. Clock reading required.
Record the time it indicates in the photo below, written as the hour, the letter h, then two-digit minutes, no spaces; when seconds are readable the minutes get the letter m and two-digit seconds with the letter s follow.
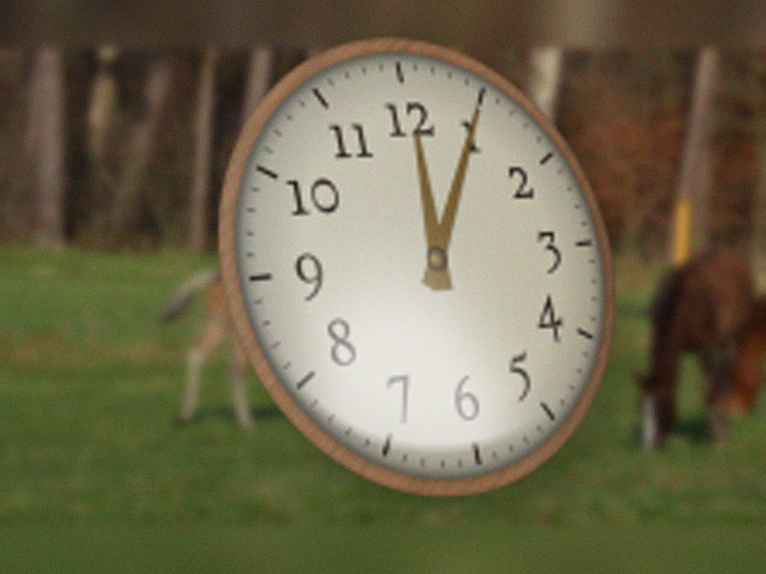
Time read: 12h05
